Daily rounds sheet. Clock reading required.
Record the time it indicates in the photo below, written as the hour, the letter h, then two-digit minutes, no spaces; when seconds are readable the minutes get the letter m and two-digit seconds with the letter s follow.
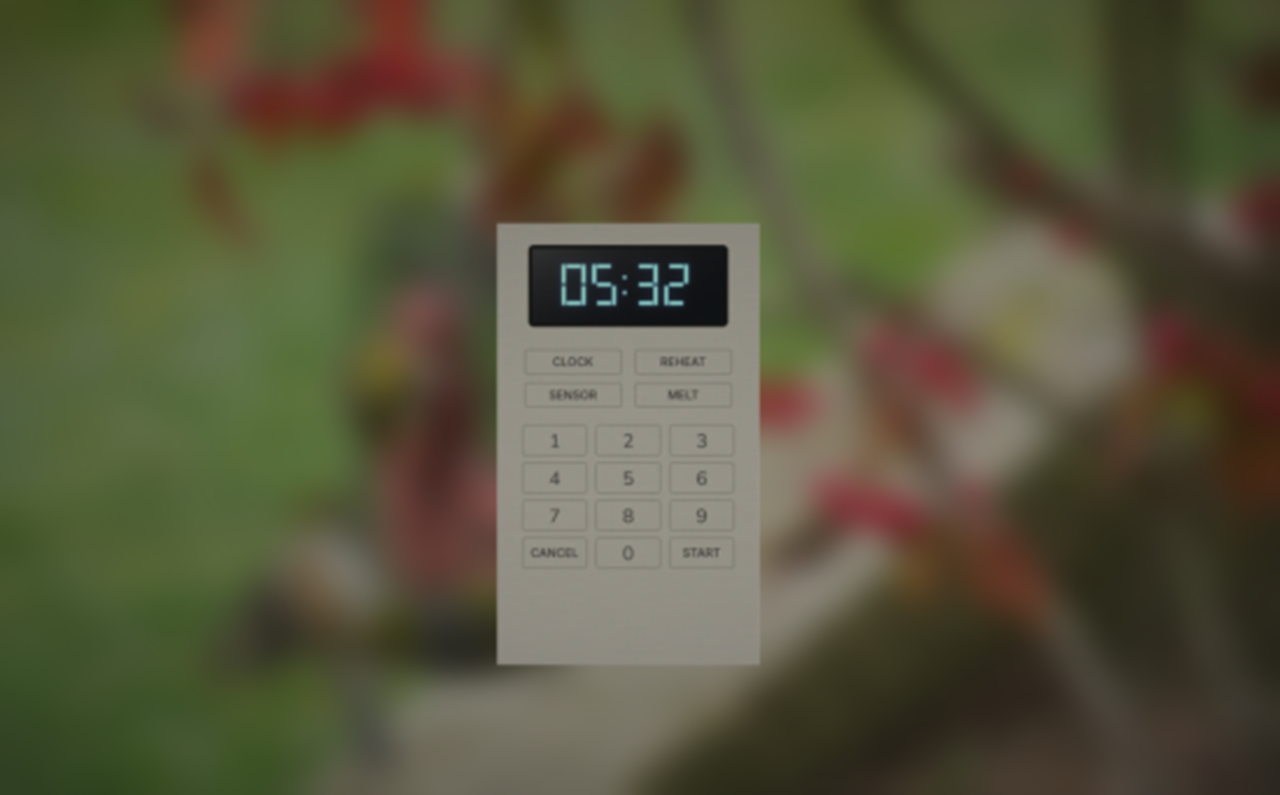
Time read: 5h32
